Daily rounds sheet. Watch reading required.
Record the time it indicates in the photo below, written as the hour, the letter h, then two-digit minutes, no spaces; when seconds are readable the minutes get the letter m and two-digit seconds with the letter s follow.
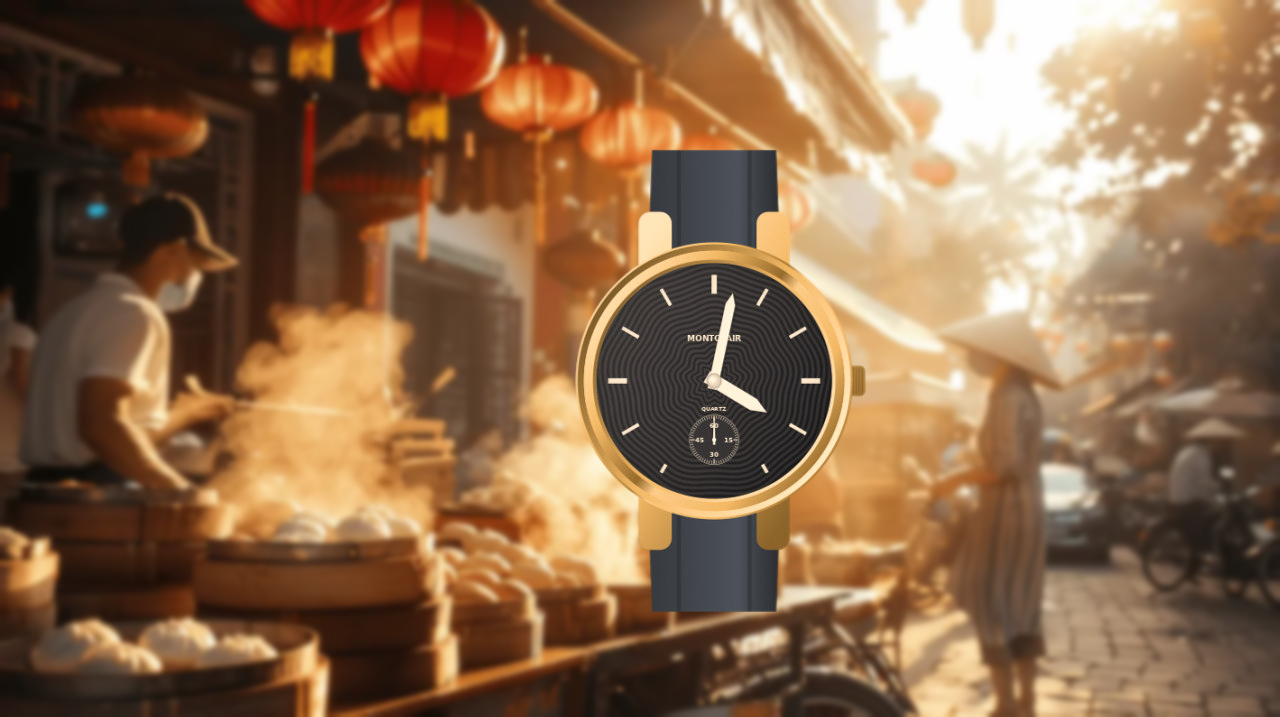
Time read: 4h02
